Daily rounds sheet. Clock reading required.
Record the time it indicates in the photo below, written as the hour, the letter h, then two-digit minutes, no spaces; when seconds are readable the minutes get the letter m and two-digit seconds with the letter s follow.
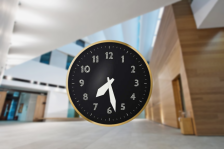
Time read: 7h28
